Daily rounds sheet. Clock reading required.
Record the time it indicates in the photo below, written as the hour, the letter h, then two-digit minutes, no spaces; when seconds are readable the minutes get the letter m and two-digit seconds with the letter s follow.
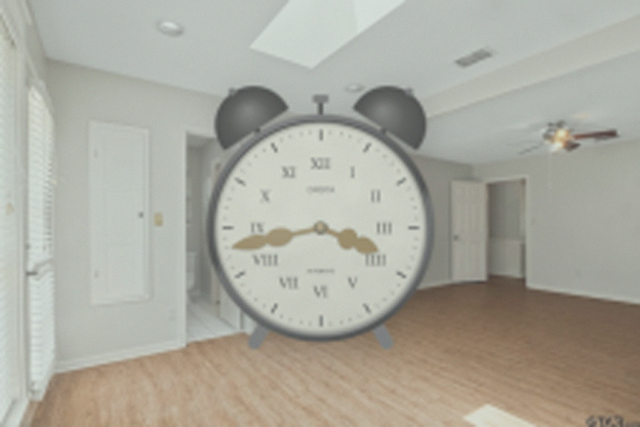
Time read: 3h43
